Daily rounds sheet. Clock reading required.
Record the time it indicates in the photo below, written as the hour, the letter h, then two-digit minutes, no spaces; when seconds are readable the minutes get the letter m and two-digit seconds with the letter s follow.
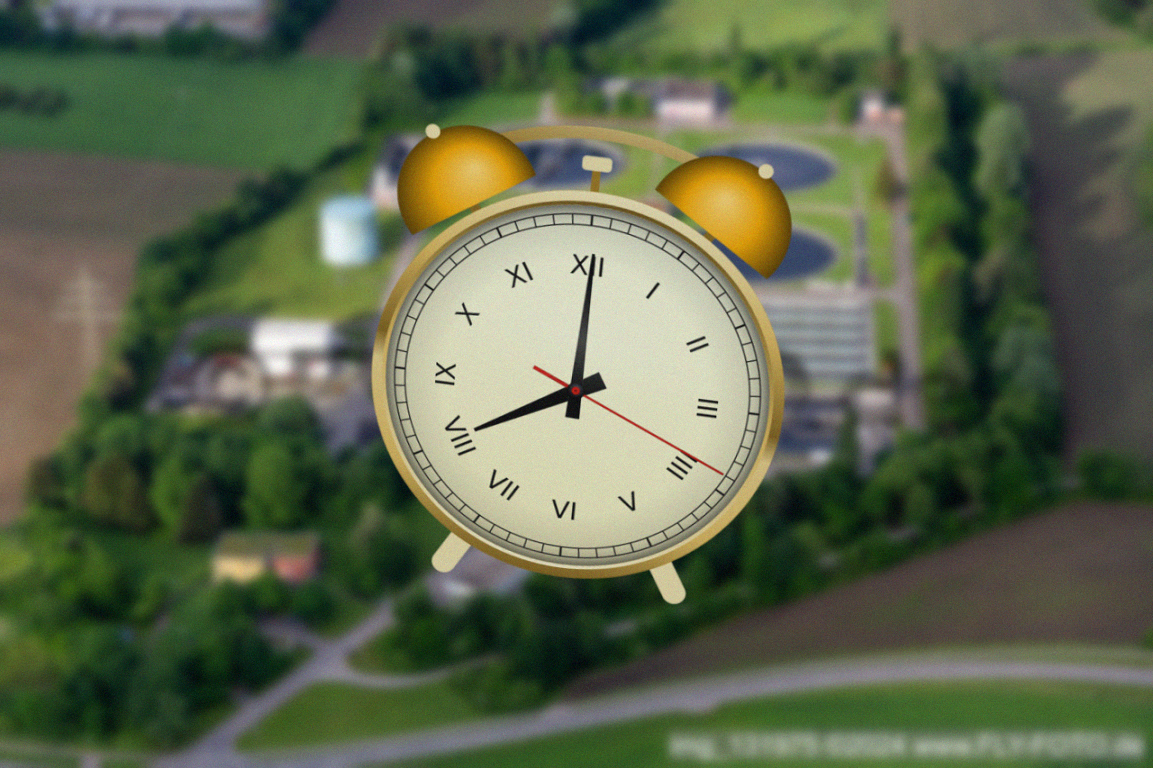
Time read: 8h00m19s
